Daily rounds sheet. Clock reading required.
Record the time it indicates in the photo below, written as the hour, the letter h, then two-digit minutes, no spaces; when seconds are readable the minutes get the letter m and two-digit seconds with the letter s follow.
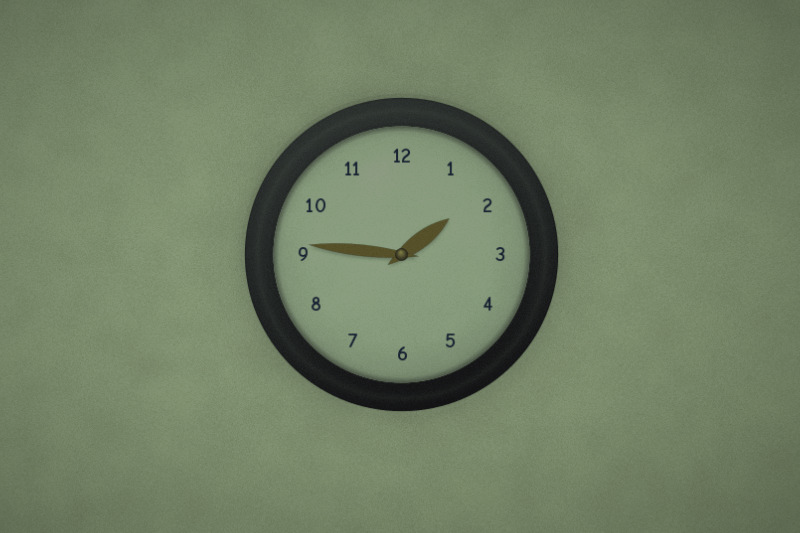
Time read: 1h46
